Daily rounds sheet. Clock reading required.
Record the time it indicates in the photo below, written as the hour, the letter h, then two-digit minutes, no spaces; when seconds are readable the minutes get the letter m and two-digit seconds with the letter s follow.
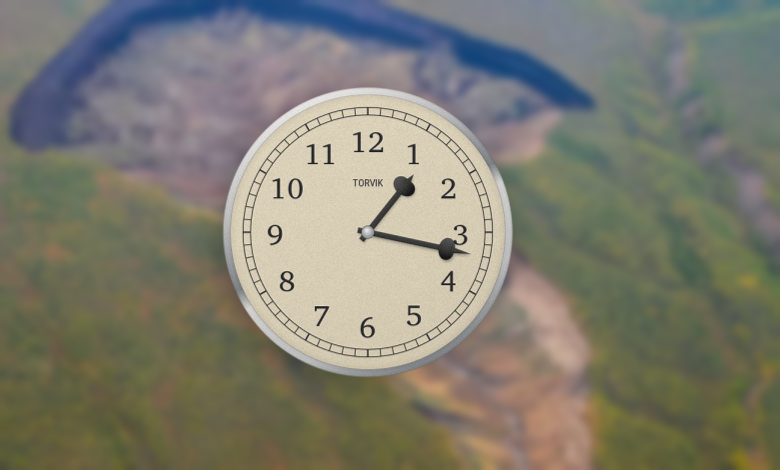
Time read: 1h17
